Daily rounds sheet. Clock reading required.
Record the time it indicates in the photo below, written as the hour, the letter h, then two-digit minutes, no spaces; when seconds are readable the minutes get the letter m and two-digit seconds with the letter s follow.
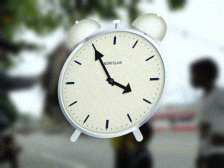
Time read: 3h55
